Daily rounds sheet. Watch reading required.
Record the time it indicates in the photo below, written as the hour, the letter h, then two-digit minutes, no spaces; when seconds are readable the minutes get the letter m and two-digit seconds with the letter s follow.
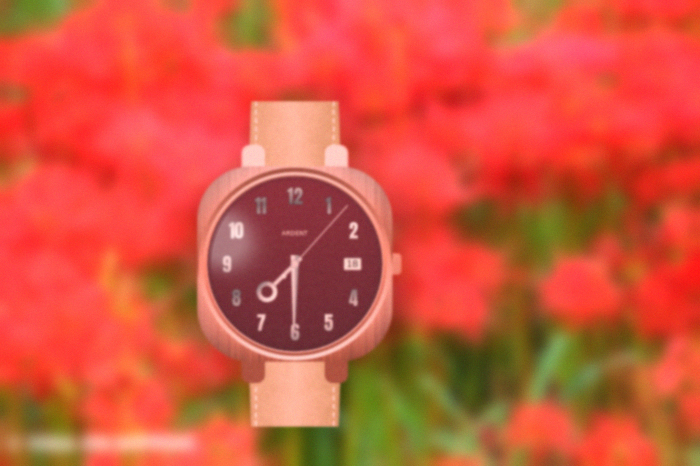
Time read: 7h30m07s
